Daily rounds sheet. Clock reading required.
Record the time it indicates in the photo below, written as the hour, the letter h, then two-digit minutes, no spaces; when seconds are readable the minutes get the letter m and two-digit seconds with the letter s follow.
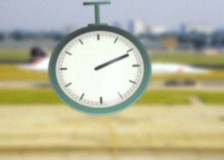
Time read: 2h11
